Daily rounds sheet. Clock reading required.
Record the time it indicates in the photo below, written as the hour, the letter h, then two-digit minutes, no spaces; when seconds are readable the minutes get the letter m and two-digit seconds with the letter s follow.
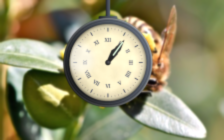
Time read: 1h06
